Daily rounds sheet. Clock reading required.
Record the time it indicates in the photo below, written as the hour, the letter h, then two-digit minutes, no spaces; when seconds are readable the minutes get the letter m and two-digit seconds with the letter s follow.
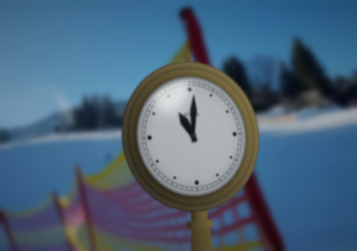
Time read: 11h01
